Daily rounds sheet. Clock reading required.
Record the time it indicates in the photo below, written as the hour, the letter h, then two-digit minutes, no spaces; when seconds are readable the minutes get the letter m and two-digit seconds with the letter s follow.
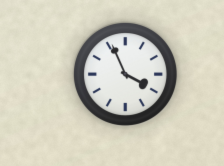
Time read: 3h56
